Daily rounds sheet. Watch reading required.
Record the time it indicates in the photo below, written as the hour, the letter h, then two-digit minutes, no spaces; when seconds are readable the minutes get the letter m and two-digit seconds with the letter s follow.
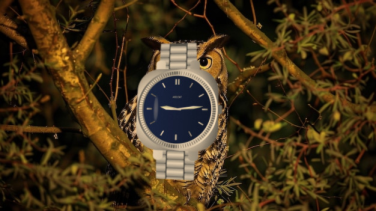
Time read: 9h14
